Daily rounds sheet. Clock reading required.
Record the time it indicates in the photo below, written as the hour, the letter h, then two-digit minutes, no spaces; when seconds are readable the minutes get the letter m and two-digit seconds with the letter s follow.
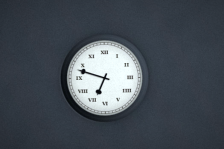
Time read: 6h48
